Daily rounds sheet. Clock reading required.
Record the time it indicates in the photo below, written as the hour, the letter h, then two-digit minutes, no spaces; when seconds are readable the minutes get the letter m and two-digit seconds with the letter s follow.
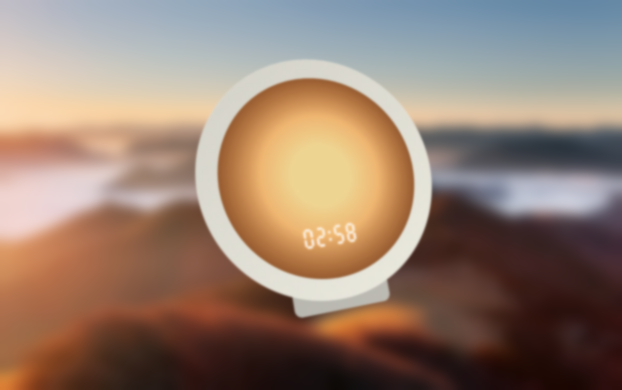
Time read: 2h58
